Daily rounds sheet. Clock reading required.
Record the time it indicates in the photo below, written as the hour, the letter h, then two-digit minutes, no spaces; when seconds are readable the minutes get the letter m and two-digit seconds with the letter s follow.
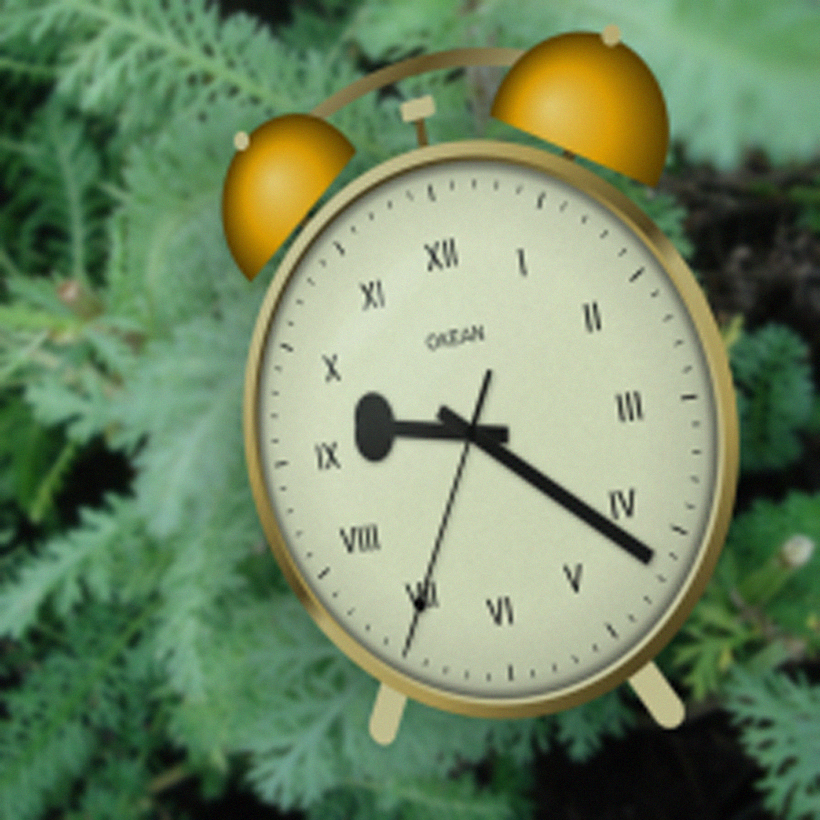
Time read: 9h21m35s
